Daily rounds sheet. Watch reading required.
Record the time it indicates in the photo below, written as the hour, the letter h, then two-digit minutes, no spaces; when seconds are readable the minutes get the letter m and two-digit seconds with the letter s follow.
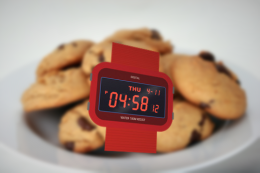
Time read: 4h58m12s
